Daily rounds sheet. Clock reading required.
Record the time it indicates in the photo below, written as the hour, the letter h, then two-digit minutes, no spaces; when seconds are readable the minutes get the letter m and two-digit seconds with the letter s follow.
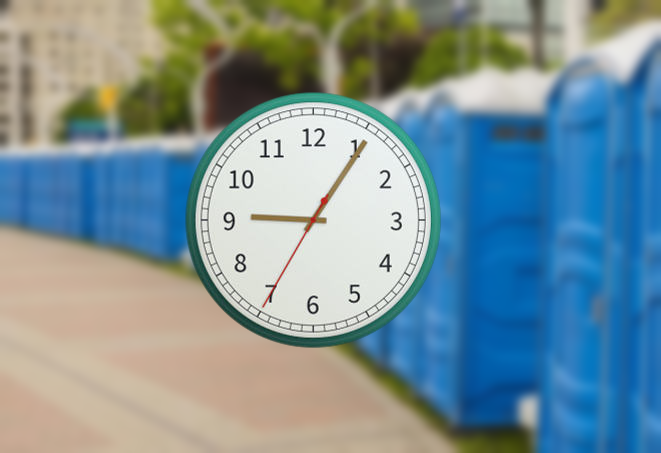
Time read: 9h05m35s
